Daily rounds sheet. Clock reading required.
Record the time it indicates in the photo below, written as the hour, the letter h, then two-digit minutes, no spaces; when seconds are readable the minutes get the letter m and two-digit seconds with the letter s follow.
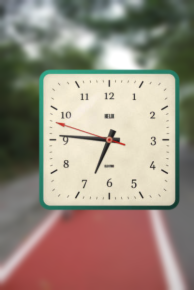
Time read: 6h45m48s
